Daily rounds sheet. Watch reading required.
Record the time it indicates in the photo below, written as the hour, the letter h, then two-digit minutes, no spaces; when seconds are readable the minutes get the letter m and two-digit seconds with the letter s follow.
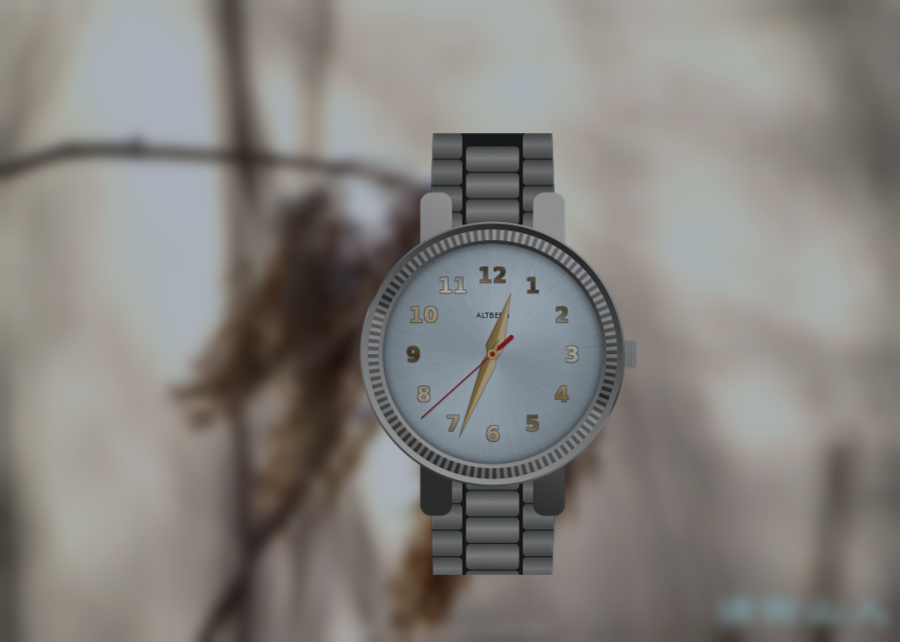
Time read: 12h33m38s
